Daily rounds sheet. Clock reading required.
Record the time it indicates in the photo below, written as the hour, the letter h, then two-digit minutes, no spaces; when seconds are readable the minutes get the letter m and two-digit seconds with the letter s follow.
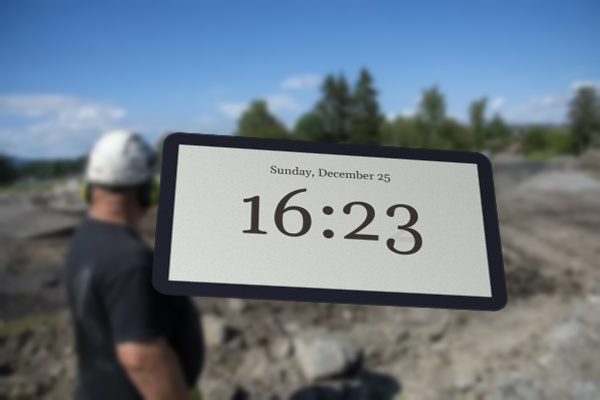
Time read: 16h23
